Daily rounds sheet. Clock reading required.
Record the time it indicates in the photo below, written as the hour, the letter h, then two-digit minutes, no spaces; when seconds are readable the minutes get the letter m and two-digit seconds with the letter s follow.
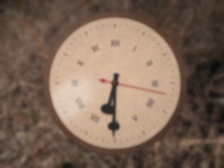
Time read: 6h30m17s
